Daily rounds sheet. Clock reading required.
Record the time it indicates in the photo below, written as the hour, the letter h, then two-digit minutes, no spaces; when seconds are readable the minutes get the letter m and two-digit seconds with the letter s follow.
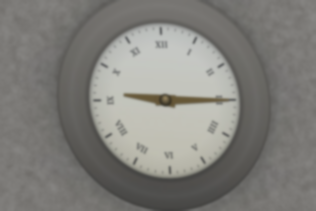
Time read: 9h15
